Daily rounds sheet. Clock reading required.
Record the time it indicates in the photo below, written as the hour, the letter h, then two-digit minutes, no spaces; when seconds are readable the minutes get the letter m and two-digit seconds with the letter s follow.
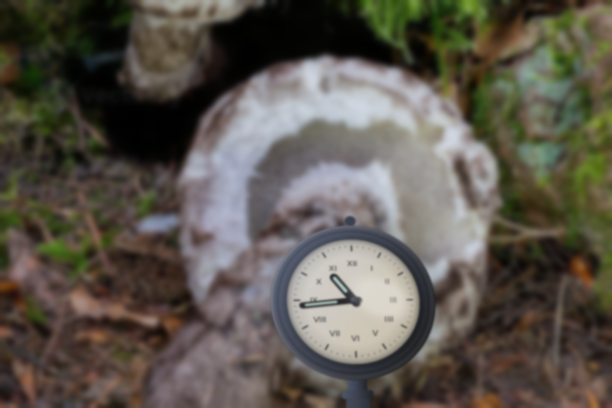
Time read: 10h44
